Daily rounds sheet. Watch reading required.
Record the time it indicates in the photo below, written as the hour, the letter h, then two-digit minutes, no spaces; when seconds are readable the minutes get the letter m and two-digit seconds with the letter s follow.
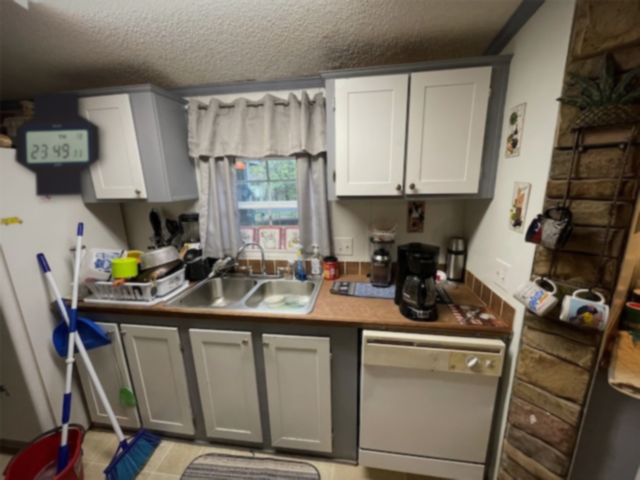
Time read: 23h49
